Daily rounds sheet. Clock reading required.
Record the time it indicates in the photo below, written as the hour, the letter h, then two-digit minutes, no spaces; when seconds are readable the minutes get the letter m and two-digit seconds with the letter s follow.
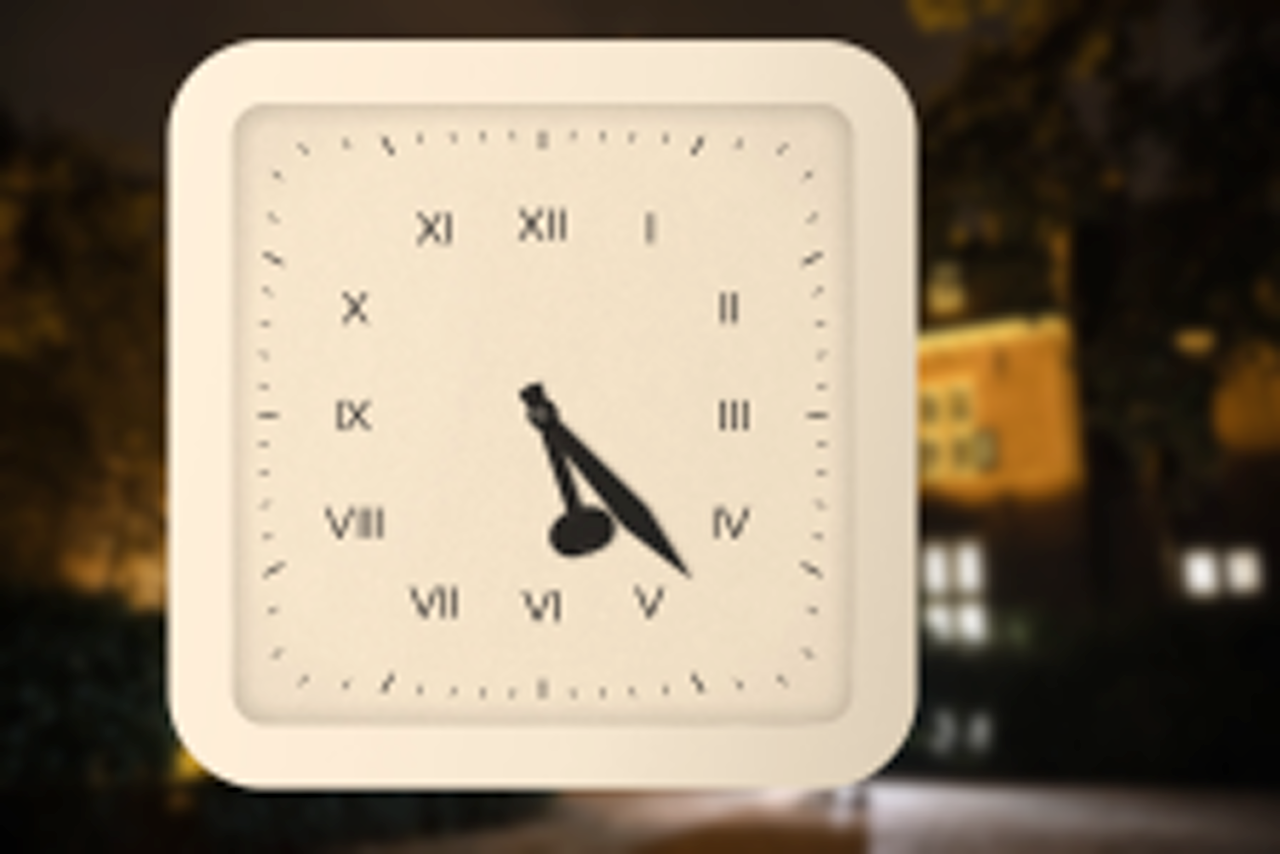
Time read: 5h23
